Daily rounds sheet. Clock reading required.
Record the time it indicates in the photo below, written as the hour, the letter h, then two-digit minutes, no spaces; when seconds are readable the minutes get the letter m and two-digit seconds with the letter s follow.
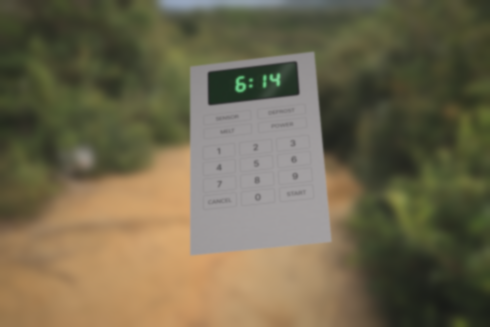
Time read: 6h14
